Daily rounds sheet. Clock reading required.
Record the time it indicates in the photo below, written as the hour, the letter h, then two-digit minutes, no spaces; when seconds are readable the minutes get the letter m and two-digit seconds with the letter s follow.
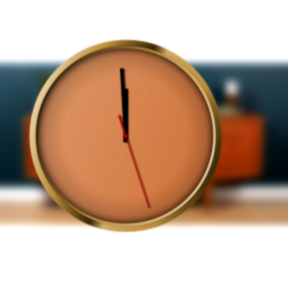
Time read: 11h59m27s
